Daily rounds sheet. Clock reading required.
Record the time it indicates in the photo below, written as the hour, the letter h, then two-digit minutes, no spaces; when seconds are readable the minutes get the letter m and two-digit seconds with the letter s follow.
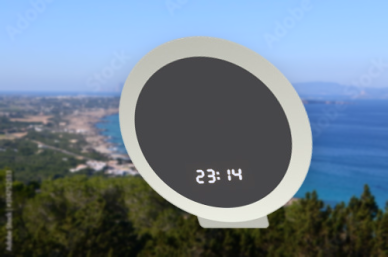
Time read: 23h14
